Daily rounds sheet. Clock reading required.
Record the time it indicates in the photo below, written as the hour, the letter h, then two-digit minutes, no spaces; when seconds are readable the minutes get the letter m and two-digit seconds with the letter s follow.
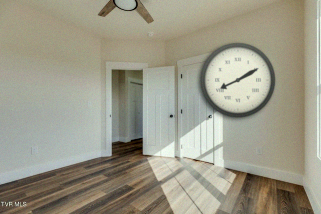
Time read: 8h10
